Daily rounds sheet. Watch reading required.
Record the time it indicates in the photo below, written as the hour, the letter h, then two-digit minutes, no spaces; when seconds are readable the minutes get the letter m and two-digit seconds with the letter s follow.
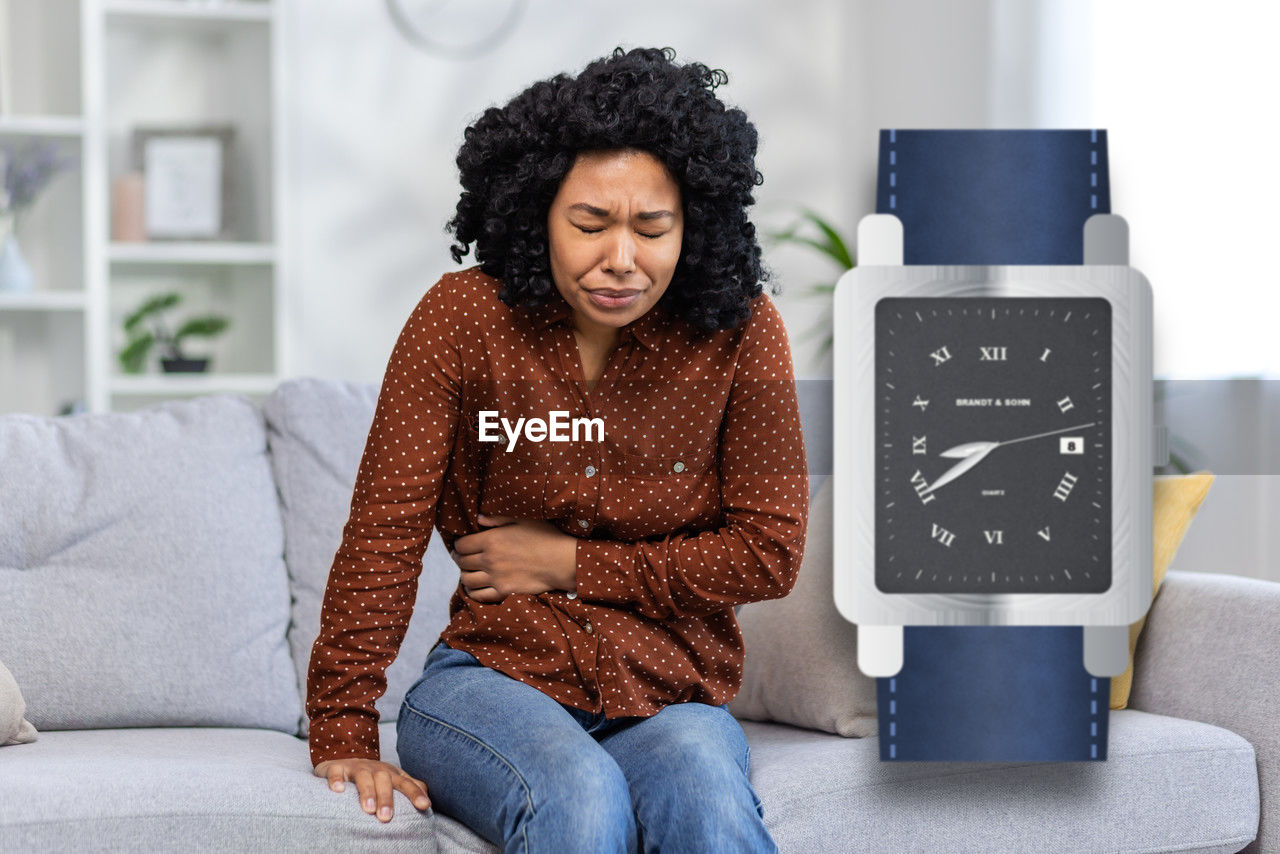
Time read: 8h39m13s
